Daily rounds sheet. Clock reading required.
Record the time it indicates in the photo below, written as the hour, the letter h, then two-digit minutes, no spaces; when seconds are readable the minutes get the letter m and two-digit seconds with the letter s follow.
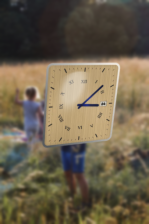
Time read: 3h08
